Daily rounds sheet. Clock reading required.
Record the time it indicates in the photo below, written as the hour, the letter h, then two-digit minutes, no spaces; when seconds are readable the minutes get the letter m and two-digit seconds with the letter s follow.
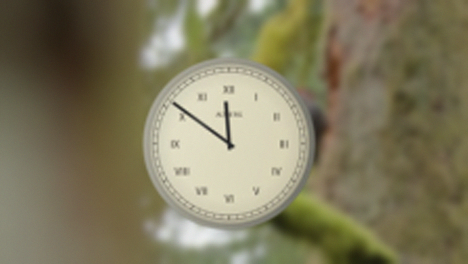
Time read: 11h51
